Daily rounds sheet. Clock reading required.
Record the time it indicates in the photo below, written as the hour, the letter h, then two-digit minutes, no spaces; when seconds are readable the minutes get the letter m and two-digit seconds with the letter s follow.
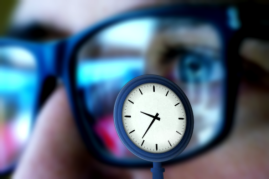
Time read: 9h36
